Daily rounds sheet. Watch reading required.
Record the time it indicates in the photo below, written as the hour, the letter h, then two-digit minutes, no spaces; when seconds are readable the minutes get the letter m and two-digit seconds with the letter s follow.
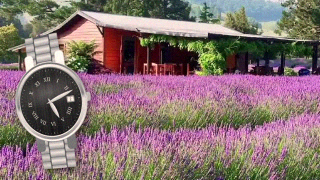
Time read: 5h12
